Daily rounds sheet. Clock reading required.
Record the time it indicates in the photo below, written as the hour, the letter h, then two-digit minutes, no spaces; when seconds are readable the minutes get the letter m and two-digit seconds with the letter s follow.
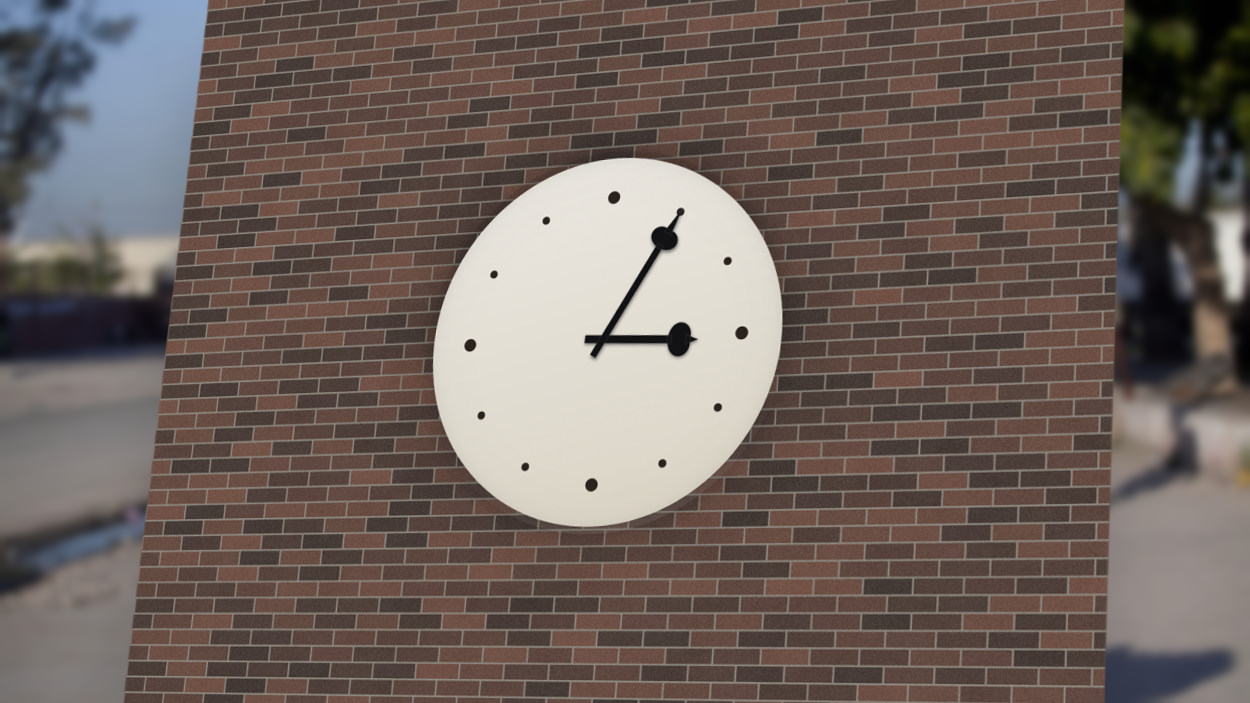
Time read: 3h05
